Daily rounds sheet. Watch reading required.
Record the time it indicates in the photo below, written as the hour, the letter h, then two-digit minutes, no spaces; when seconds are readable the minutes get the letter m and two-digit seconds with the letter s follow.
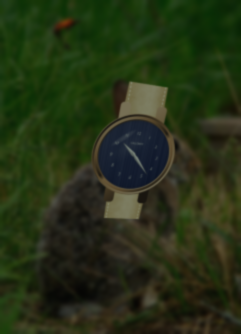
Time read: 10h23
